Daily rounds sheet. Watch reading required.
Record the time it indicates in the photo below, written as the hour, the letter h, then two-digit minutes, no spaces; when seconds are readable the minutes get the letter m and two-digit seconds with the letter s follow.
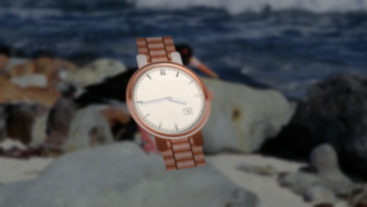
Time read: 3h44
